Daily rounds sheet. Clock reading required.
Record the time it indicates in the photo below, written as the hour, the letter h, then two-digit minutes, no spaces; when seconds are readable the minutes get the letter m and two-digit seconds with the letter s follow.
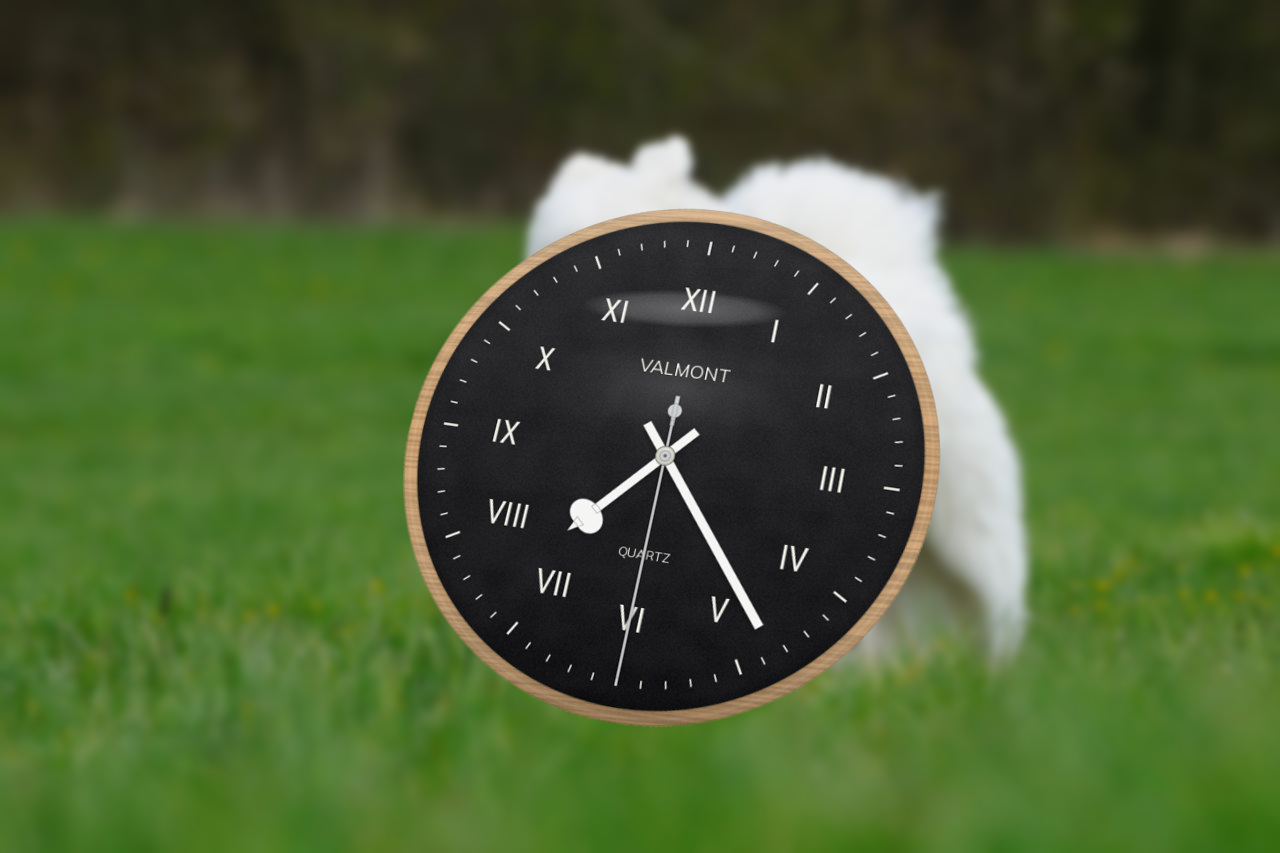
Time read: 7h23m30s
